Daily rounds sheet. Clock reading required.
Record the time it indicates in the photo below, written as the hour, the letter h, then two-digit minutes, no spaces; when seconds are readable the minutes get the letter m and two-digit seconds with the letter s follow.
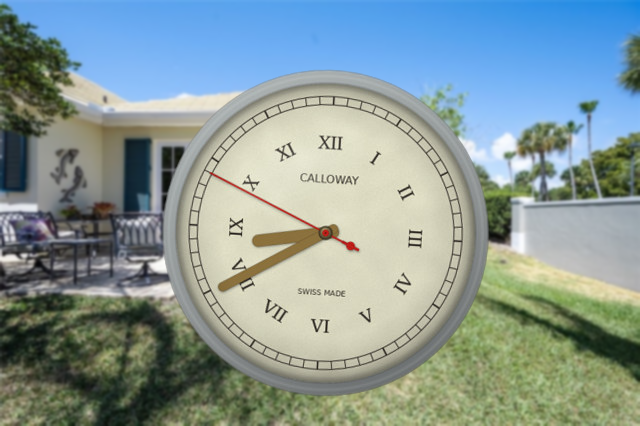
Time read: 8h39m49s
